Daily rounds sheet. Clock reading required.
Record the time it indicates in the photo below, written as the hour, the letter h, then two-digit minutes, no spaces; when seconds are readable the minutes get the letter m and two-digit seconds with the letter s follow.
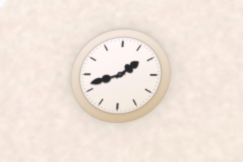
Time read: 1h42
